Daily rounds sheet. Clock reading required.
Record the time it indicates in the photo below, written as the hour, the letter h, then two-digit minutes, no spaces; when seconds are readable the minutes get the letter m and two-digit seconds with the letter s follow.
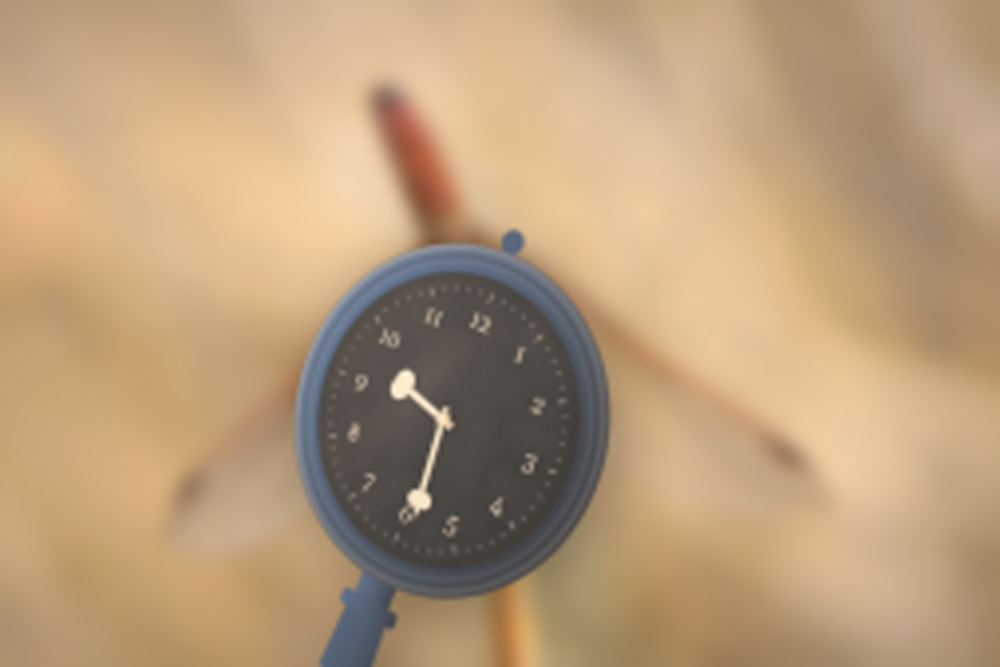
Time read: 9h29
